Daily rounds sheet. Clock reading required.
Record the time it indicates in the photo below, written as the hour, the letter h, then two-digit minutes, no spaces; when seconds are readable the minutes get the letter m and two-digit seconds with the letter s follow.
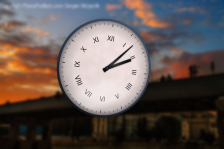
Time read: 2h07
